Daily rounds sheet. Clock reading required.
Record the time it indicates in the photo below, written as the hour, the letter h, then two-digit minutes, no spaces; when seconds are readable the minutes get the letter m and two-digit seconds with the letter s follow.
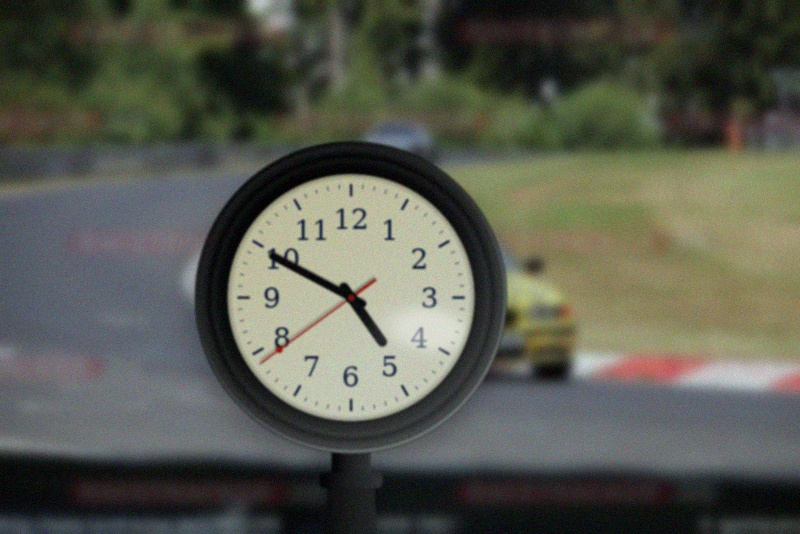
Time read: 4h49m39s
